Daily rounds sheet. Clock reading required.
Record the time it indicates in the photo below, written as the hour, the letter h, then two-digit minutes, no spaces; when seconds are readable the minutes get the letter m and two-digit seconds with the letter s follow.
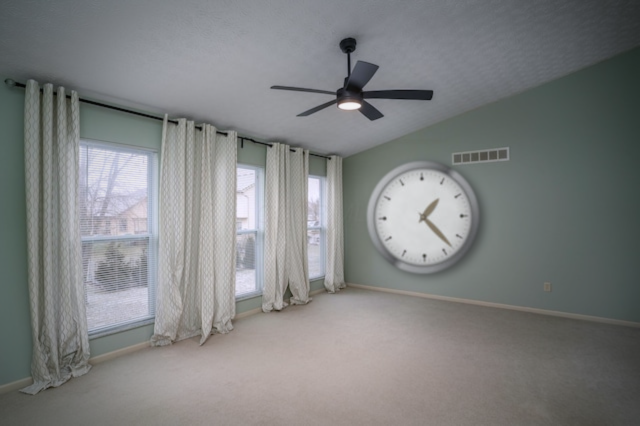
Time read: 1h23
